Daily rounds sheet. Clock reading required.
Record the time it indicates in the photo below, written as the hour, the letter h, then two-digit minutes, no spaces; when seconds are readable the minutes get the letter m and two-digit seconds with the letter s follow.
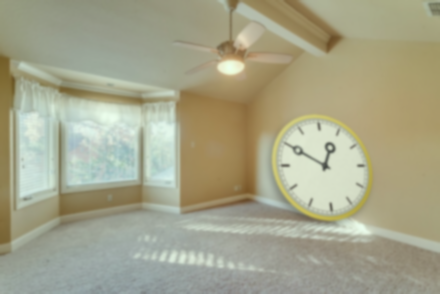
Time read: 12h50
